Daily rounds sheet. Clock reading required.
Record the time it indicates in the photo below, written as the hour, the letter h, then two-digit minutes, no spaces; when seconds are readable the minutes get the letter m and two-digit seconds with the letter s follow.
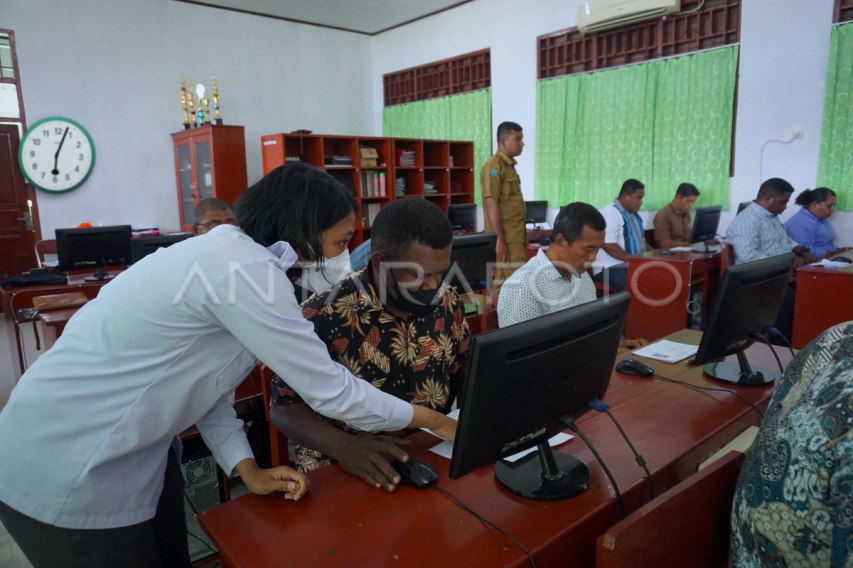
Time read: 6h03
